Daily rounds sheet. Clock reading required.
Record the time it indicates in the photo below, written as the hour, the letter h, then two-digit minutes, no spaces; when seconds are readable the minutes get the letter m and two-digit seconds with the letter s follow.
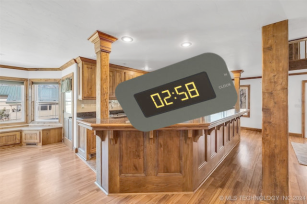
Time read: 2h58
